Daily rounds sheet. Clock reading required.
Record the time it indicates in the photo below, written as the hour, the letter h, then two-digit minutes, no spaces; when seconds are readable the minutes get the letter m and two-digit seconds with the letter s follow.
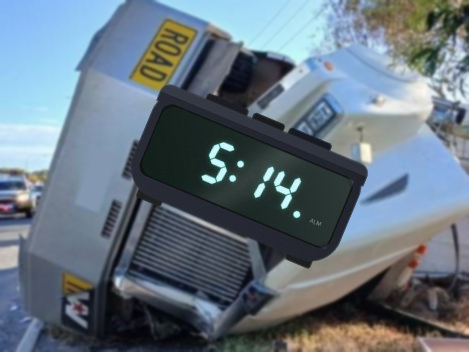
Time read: 5h14
